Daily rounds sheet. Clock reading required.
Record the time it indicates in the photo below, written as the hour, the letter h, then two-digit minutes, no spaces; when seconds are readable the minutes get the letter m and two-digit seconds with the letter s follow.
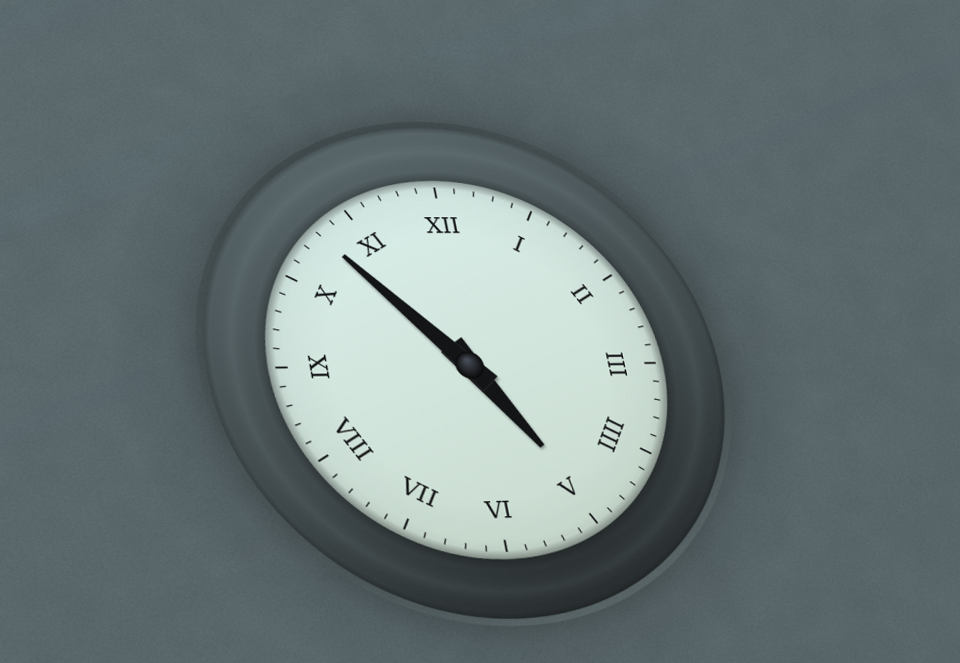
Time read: 4h53
